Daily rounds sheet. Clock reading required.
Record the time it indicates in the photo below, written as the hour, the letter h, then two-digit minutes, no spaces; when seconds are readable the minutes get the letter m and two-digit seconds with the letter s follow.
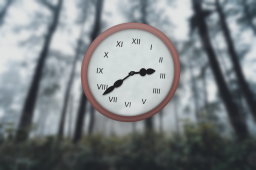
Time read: 2h38
